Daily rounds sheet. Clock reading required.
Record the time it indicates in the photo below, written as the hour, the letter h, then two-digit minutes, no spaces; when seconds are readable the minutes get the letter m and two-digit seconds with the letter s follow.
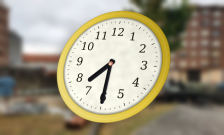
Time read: 7h30
